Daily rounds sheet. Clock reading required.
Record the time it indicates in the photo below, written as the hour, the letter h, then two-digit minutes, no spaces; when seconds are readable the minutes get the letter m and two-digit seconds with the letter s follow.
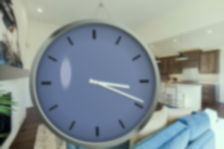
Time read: 3h19
